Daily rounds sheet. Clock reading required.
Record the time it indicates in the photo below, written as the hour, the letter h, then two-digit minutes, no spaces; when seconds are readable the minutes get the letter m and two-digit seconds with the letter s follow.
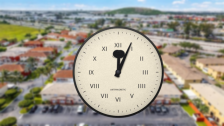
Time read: 12h04
